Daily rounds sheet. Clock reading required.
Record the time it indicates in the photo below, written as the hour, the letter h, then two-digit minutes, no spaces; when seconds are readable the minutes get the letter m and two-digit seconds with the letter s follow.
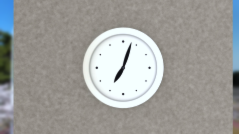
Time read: 7h03
